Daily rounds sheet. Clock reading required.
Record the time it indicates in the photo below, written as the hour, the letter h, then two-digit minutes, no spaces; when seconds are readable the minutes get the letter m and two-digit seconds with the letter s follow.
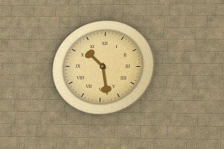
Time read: 10h28
